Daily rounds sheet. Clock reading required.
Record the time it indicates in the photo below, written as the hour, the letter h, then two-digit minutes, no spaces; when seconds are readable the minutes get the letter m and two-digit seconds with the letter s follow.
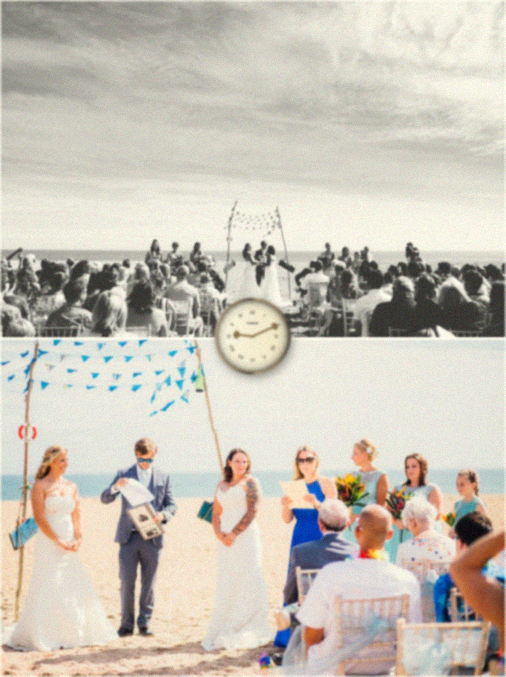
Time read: 9h11
